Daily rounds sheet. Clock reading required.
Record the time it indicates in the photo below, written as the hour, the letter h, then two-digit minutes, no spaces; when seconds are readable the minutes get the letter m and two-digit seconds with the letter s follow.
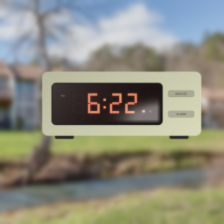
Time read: 6h22
